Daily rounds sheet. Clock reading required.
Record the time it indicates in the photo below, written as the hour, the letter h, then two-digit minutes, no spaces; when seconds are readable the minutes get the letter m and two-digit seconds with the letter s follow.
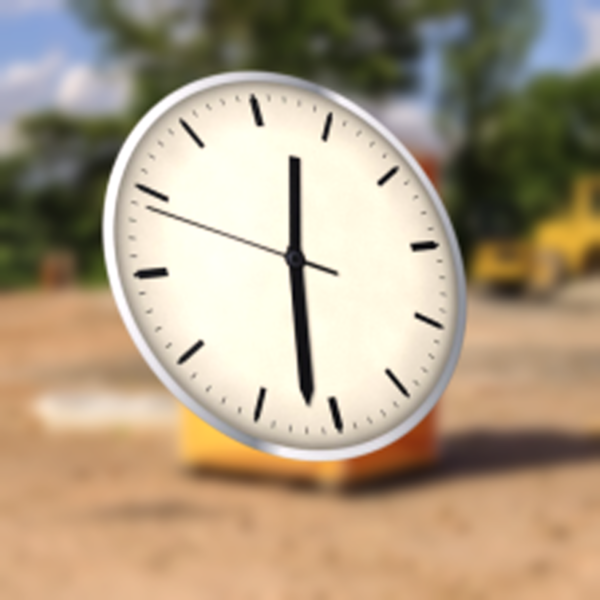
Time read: 12h31m49s
